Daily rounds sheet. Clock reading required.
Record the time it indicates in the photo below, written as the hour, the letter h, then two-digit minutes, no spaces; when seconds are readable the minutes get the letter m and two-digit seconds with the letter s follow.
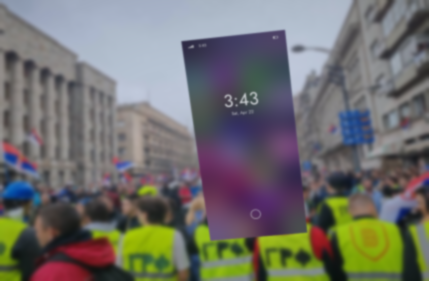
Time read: 3h43
